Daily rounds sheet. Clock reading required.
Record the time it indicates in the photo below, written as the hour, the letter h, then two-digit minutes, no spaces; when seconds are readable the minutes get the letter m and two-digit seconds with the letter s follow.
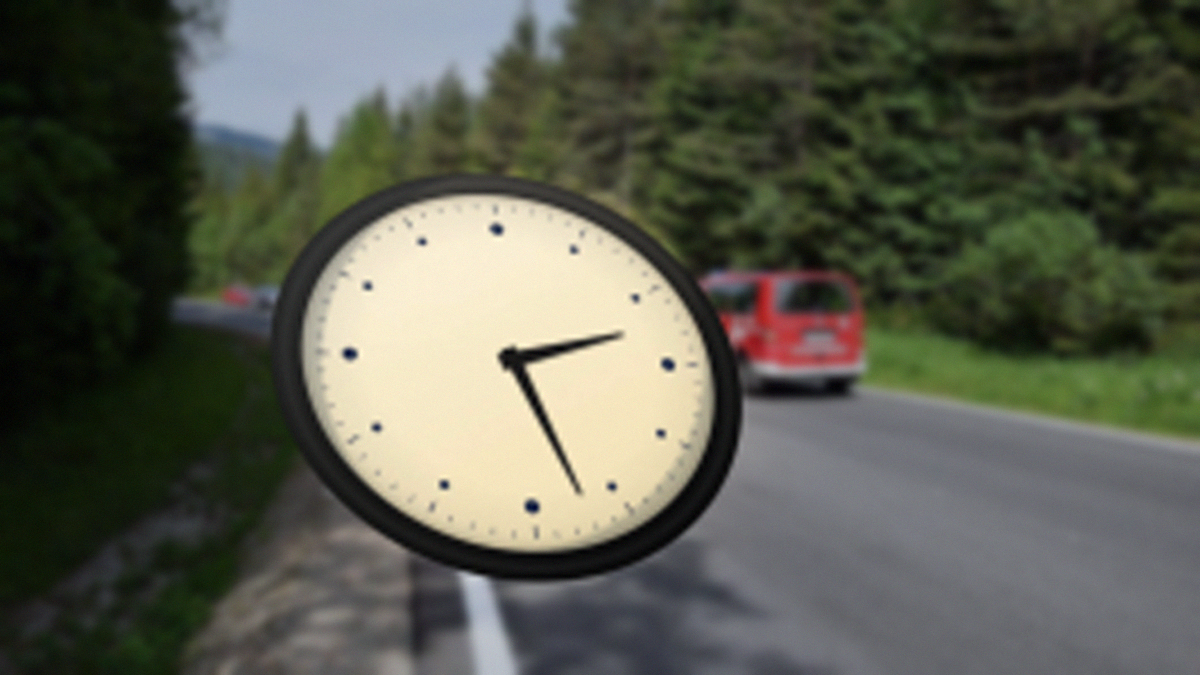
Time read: 2h27
